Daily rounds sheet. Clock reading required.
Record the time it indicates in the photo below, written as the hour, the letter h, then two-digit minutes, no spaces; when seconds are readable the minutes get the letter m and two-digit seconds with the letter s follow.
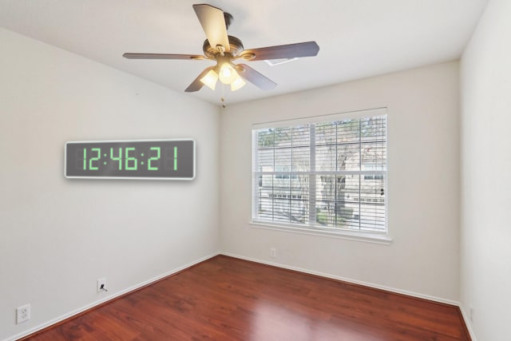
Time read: 12h46m21s
